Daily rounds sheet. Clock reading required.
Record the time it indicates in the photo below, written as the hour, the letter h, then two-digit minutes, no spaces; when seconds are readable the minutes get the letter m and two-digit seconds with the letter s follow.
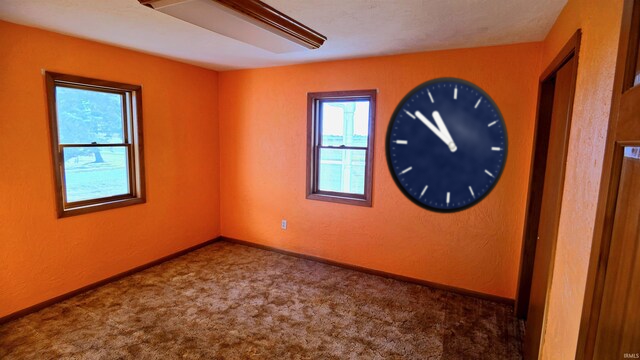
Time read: 10h51
